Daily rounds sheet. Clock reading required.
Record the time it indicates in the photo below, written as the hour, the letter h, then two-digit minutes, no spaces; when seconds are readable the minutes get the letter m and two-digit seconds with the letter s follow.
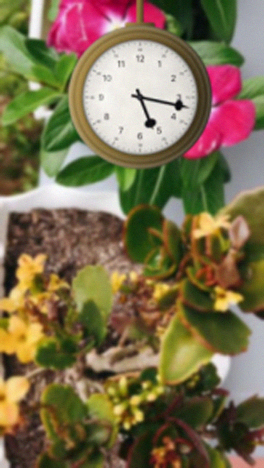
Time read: 5h17
